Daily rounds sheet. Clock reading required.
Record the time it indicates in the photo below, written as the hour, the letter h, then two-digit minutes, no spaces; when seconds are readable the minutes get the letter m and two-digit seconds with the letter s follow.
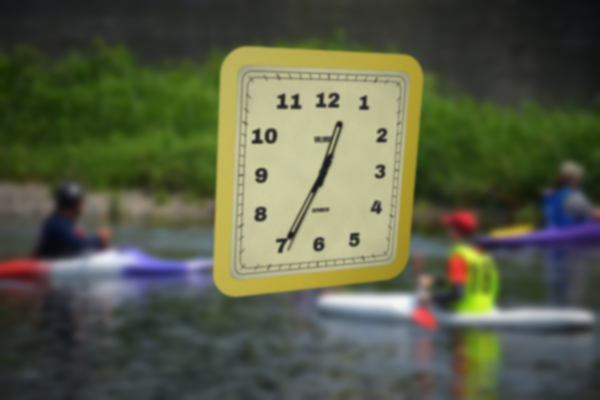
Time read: 12h34m34s
